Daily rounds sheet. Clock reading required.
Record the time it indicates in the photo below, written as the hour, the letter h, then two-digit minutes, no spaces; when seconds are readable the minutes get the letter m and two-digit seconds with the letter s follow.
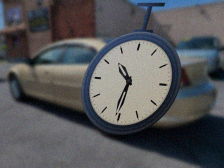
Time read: 10h31
